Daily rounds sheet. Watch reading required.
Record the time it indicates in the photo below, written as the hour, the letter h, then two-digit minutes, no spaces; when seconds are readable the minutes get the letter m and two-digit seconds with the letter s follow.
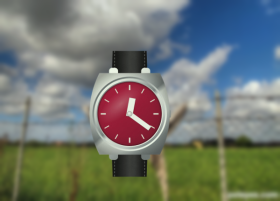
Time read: 12h21
